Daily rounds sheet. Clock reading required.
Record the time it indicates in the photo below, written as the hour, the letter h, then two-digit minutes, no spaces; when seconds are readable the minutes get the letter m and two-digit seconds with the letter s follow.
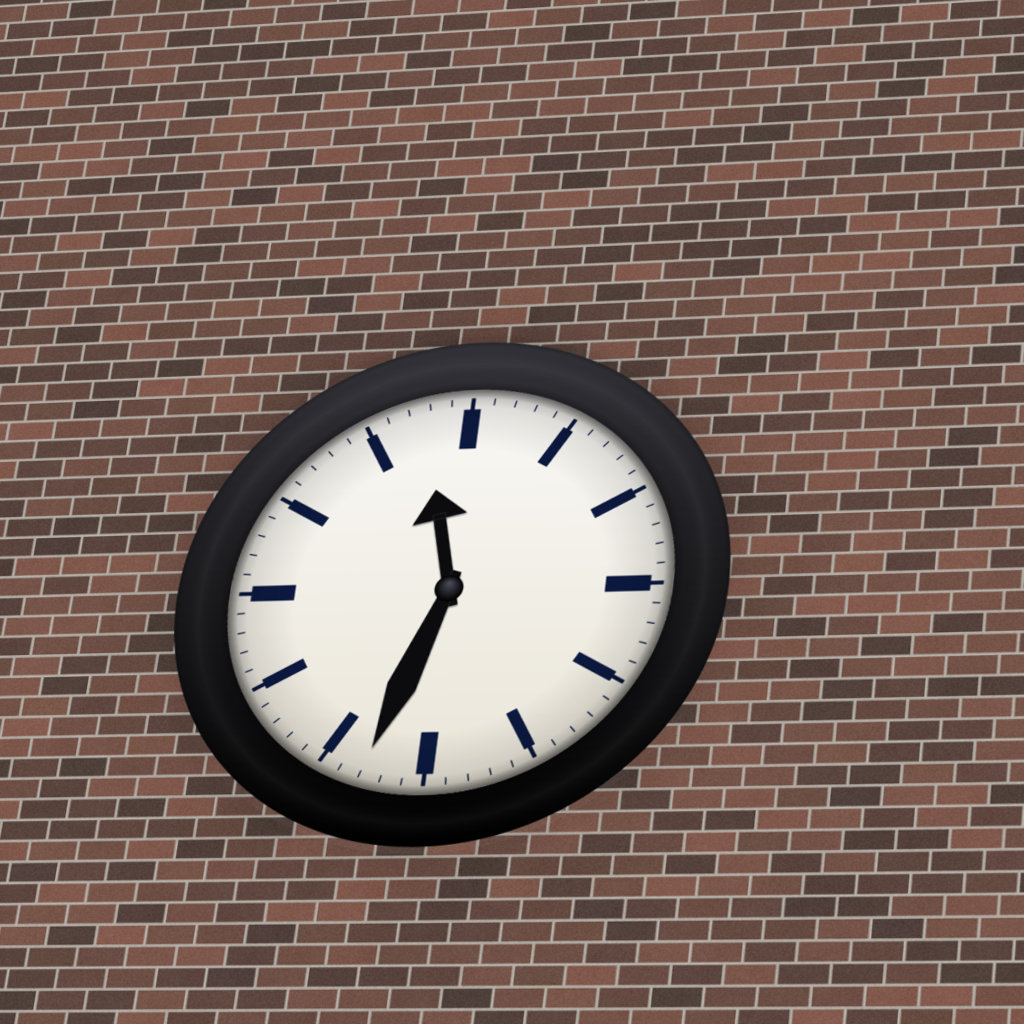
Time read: 11h33
